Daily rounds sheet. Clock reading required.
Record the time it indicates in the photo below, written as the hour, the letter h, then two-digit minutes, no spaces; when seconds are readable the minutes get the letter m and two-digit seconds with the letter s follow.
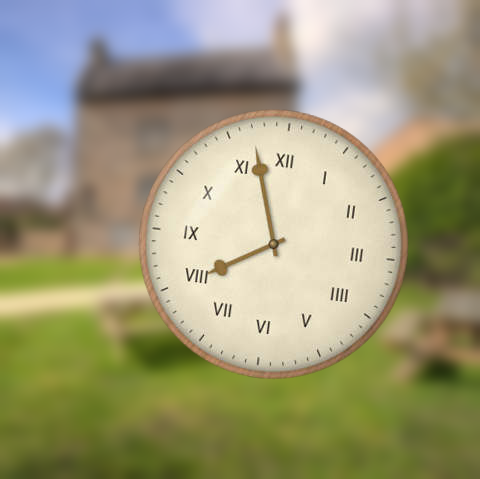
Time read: 7h57
